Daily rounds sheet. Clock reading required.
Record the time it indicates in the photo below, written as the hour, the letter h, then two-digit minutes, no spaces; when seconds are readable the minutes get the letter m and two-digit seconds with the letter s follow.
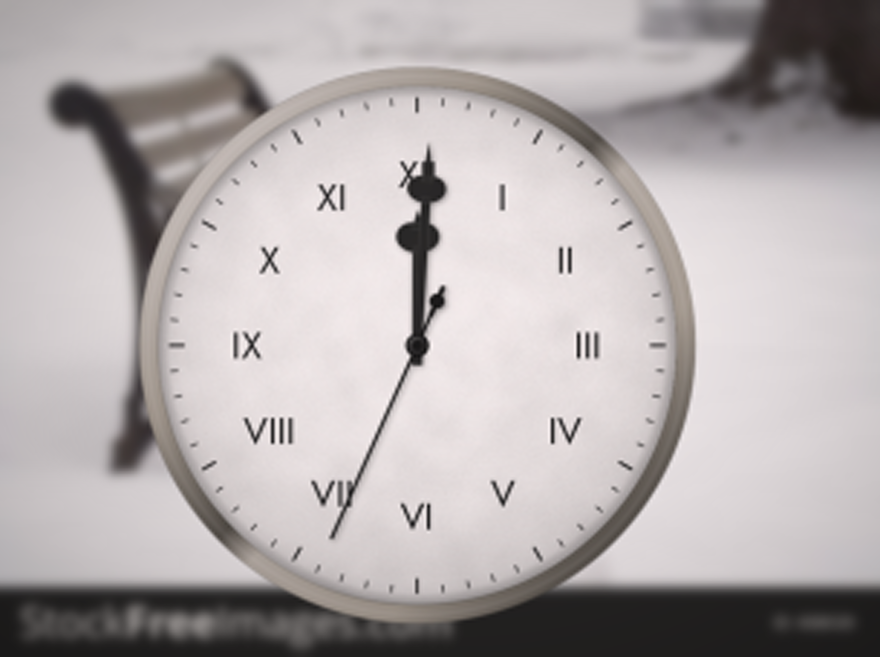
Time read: 12h00m34s
